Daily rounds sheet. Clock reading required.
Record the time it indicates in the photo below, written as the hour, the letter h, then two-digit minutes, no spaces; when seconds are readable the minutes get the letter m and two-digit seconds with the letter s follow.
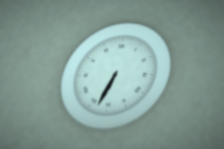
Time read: 6h33
